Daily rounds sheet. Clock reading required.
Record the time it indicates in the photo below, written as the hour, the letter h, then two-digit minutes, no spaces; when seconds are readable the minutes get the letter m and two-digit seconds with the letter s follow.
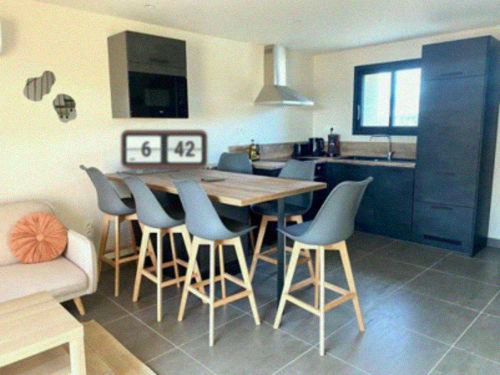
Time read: 6h42
